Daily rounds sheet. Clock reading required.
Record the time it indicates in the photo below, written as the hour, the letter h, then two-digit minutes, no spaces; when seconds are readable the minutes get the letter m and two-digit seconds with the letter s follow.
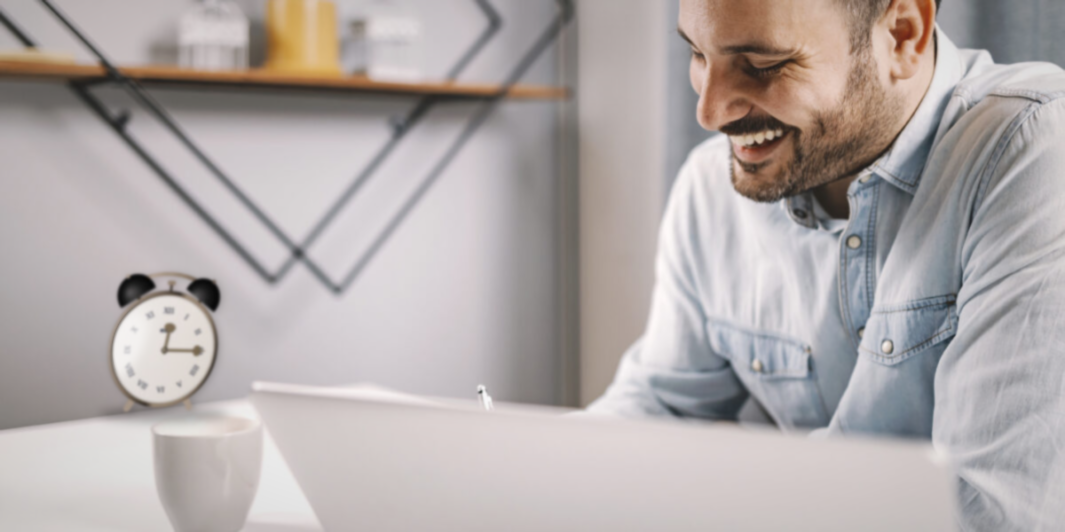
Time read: 12h15
